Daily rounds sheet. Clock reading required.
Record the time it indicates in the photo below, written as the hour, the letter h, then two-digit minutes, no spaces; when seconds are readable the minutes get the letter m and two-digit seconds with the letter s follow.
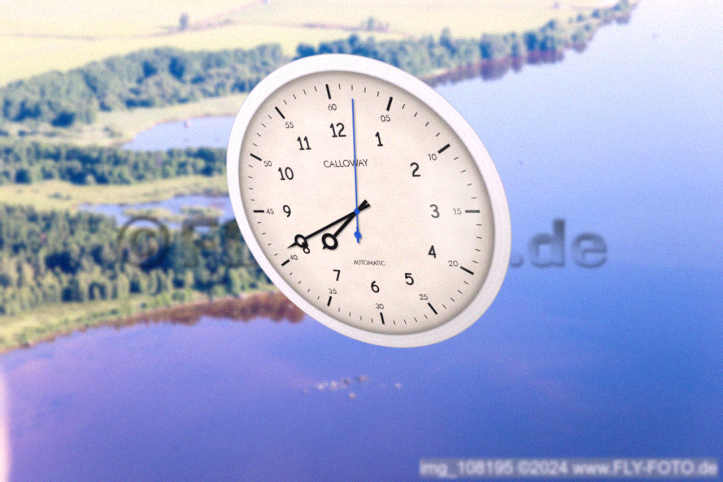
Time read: 7h41m02s
